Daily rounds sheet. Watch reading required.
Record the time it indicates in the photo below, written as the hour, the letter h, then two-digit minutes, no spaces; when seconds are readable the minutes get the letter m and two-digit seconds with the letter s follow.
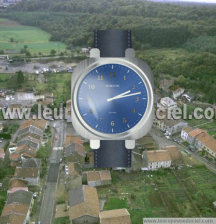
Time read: 2h13
